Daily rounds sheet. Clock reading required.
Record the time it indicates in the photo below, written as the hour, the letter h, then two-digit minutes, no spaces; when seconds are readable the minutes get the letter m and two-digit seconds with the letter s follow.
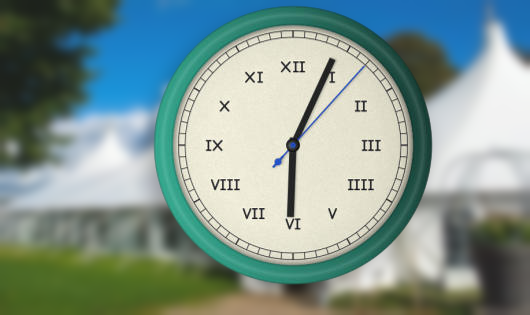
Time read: 6h04m07s
